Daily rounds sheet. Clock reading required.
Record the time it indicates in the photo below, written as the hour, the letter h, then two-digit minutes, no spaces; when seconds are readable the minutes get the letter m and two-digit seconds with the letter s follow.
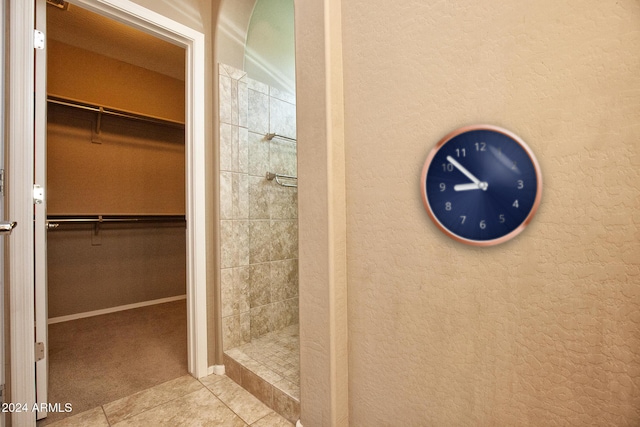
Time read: 8h52
